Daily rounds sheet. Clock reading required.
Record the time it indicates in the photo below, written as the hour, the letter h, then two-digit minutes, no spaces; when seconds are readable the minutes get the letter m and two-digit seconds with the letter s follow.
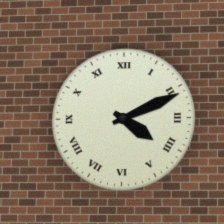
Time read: 4h11
